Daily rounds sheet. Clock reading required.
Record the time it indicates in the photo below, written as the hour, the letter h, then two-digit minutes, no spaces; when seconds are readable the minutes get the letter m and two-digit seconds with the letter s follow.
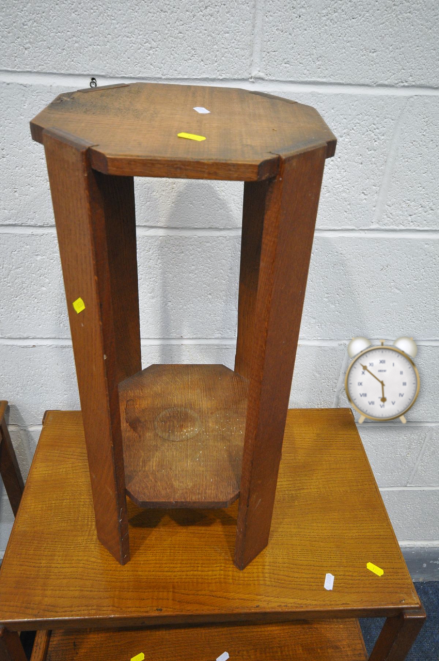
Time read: 5h52
